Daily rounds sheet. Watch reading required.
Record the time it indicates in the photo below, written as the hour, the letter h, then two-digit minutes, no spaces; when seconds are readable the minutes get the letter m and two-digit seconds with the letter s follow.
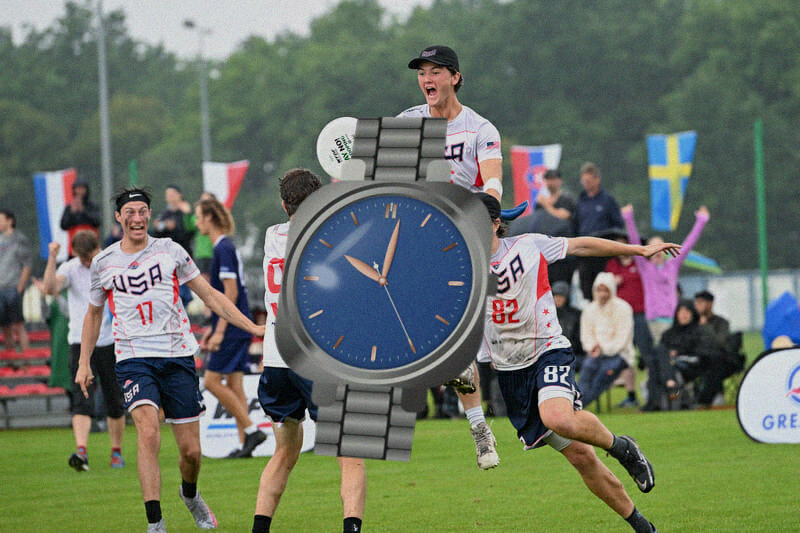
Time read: 10h01m25s
